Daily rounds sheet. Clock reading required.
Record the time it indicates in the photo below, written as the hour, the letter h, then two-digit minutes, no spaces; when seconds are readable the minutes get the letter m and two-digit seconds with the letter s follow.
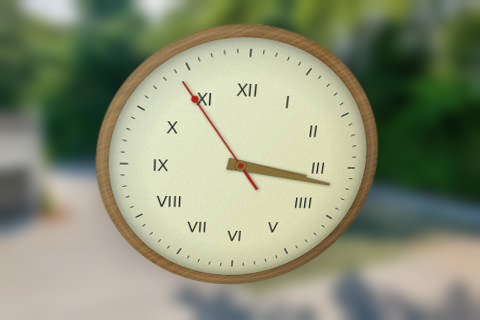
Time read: 3h16m54s
